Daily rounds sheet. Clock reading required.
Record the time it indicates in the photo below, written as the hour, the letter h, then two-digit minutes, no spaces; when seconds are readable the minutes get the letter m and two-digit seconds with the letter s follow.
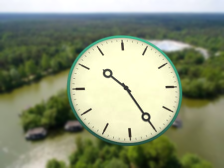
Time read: 10h25
